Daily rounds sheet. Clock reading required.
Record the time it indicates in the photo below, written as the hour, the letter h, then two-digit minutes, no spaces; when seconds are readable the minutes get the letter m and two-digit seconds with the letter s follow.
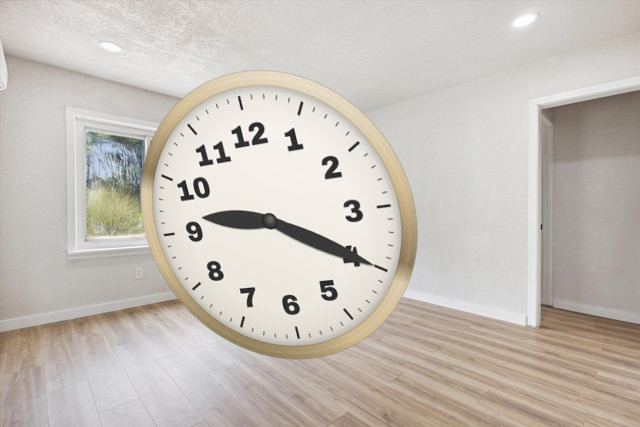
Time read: 9h20
